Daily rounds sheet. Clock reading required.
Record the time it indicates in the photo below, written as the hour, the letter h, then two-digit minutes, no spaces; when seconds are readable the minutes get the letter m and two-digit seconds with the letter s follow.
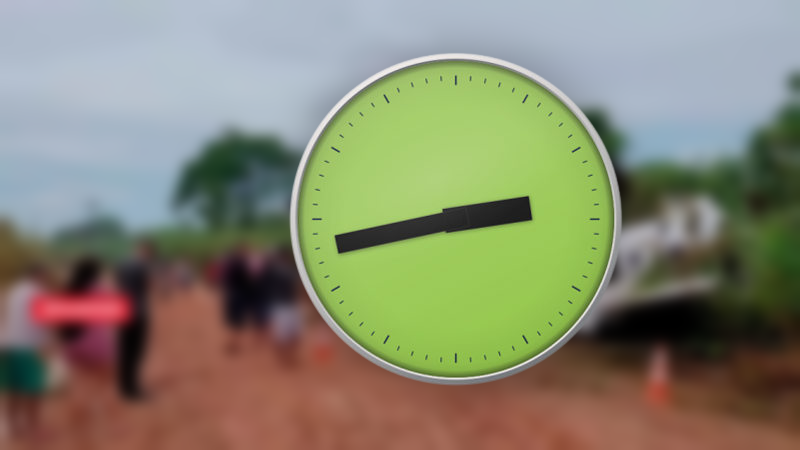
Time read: 2h43
